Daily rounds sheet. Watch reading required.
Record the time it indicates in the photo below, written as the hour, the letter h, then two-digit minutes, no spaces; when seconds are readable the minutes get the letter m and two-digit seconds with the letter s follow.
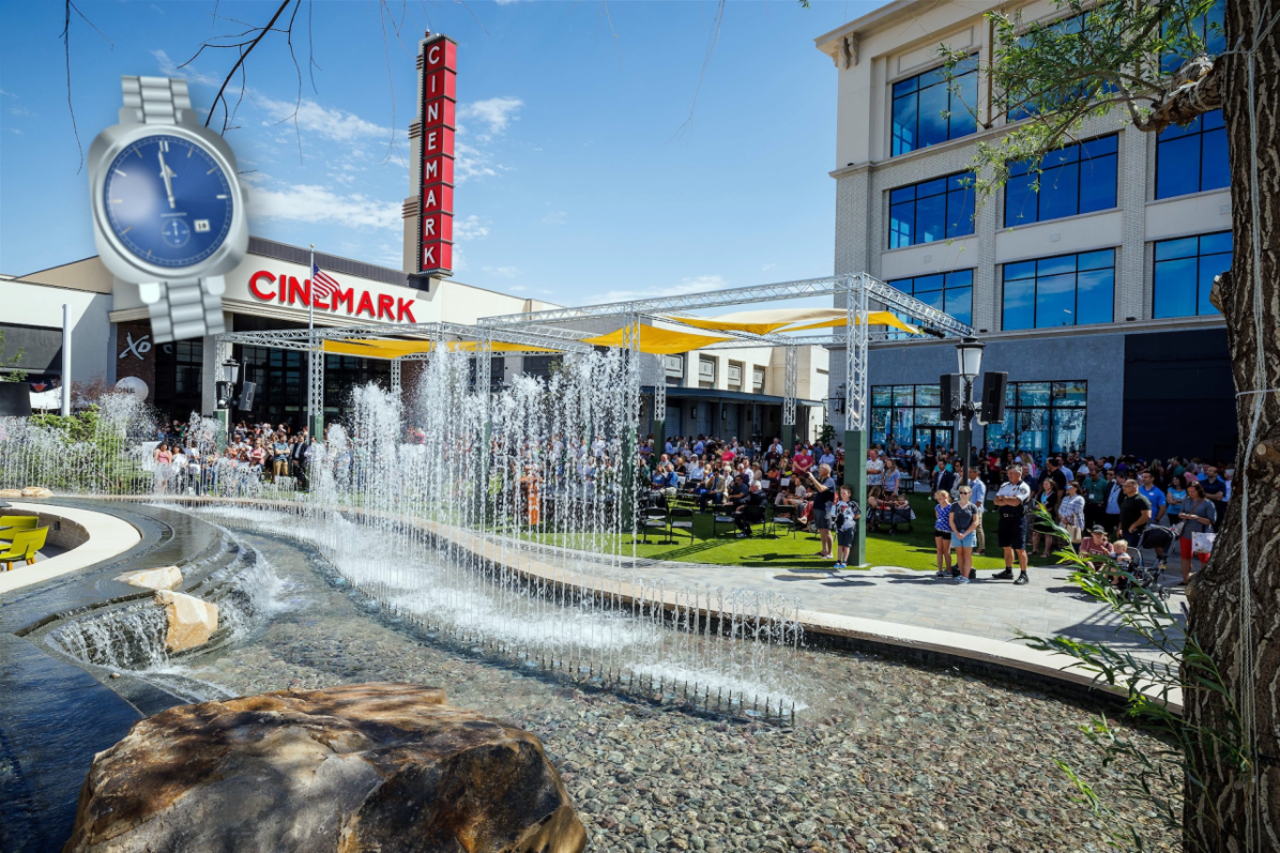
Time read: 11h59
